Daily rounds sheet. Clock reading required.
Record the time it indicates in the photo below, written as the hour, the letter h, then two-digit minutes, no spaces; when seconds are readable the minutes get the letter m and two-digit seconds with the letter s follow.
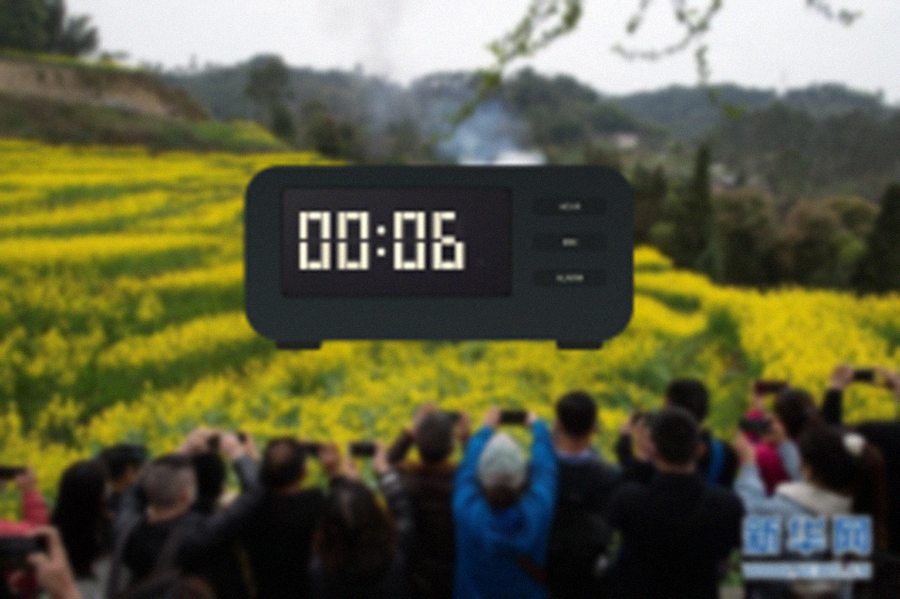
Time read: 0h06
